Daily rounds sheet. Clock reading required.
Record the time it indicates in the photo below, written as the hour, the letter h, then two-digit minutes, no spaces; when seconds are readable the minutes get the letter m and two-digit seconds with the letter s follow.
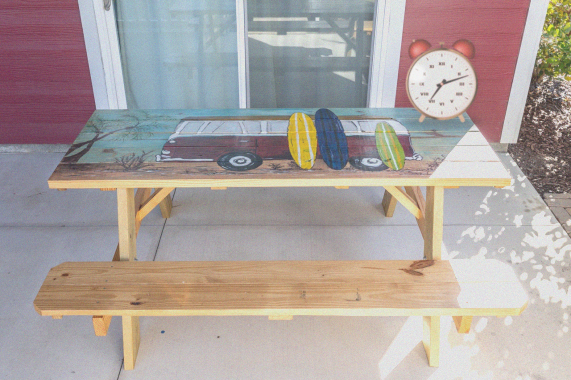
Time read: 7h12
